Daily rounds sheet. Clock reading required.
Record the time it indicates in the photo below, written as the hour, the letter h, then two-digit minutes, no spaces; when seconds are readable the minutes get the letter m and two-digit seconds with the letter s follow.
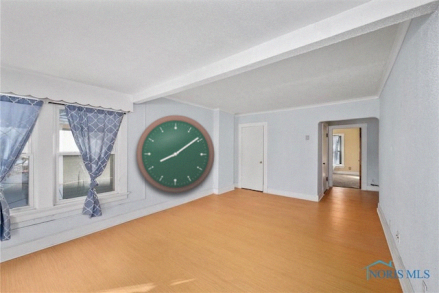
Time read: 8h09
